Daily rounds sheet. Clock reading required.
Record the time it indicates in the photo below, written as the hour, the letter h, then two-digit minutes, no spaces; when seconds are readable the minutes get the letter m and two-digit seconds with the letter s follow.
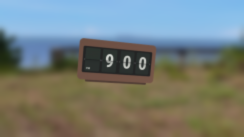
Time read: 9h00
